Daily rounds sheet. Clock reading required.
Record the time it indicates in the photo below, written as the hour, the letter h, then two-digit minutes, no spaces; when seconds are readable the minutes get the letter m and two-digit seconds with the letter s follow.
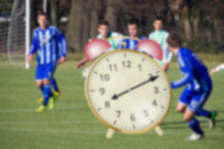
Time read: 8h11
